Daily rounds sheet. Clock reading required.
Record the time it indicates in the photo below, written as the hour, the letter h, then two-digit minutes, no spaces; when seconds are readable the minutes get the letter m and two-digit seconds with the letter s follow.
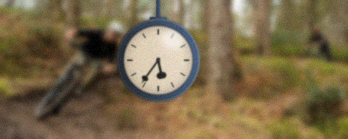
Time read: 5h36
